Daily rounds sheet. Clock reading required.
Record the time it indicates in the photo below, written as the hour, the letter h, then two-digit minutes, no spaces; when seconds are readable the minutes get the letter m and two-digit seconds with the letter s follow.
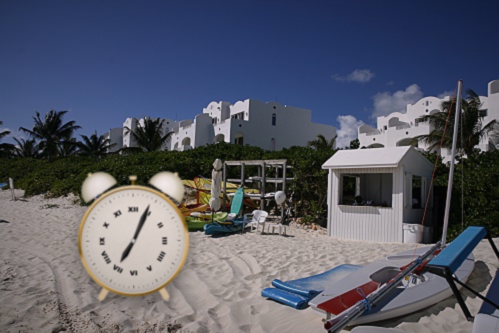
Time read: 7h04
